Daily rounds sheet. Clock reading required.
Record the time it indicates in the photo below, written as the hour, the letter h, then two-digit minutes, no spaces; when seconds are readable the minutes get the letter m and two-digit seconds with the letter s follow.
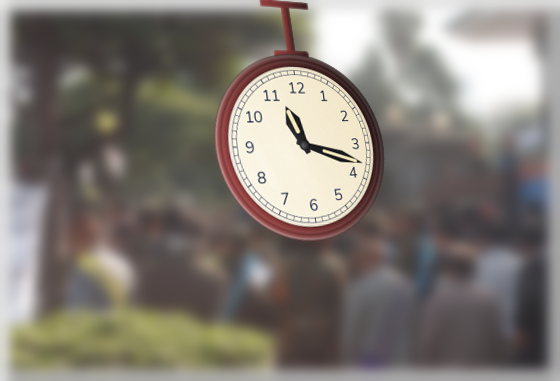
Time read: 11h18
